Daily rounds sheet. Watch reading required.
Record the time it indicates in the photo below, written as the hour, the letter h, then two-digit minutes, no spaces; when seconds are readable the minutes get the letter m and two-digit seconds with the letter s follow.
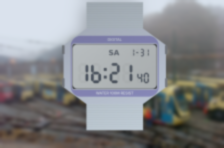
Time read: 16h21m40s
